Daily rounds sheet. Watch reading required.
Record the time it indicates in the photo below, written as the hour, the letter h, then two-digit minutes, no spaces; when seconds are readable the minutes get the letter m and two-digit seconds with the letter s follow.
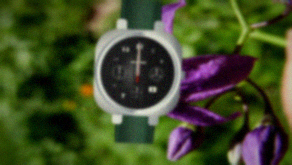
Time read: 12h00
